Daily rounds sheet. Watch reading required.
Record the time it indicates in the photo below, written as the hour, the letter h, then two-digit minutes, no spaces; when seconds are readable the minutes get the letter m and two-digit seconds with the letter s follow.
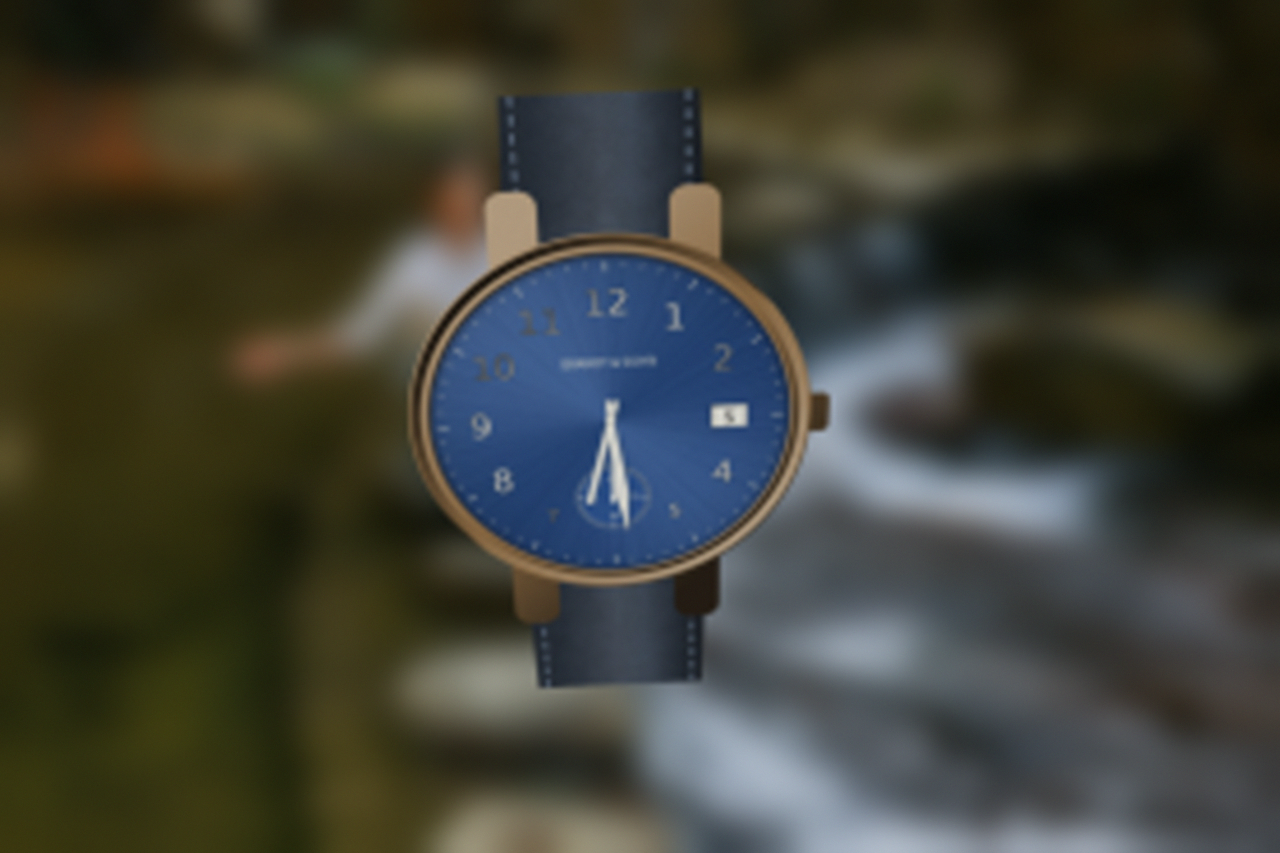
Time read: 6h29
